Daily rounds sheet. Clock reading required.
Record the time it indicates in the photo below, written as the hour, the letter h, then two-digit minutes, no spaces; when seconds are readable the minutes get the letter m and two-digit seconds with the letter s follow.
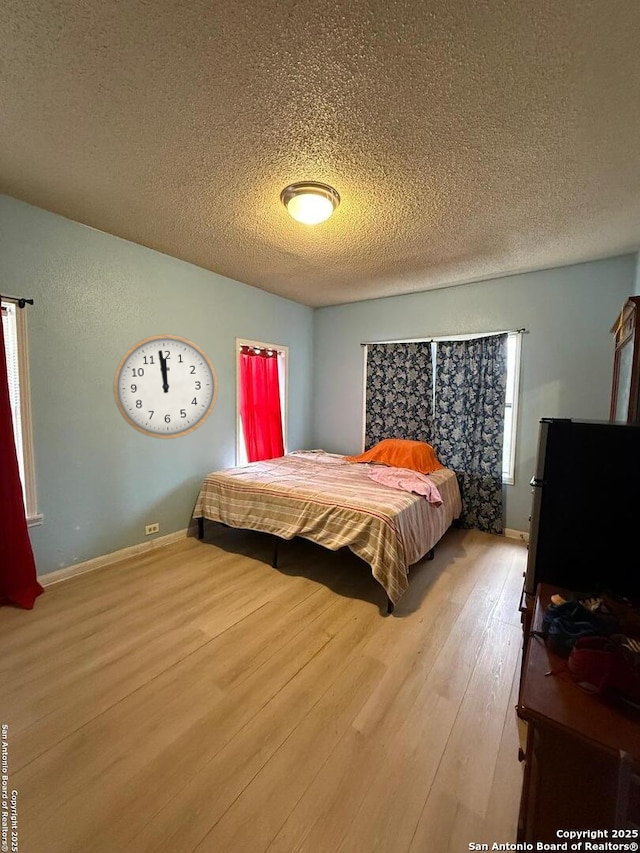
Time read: 11h59
